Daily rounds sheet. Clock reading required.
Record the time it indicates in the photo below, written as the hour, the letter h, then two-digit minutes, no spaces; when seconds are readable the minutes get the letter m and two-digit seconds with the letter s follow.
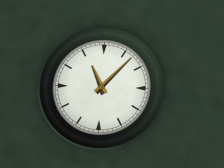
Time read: 11h07
